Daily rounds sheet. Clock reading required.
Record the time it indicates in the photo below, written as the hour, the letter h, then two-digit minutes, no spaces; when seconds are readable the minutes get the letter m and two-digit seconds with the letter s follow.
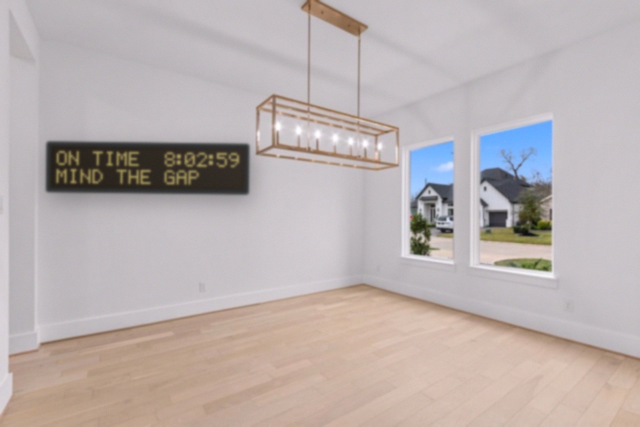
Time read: 8h02m59s
